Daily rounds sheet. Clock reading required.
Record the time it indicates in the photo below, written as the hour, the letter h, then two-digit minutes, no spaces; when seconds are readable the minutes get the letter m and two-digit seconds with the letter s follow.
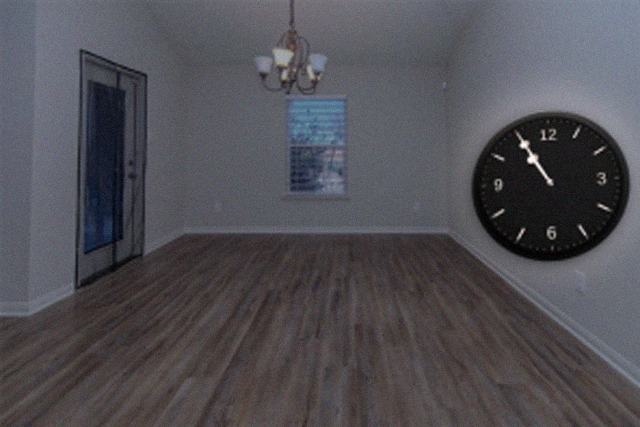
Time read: 10h55
